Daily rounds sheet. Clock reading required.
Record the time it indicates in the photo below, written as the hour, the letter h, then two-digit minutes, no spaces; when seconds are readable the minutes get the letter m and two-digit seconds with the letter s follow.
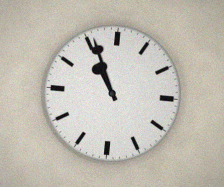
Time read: 10h56
